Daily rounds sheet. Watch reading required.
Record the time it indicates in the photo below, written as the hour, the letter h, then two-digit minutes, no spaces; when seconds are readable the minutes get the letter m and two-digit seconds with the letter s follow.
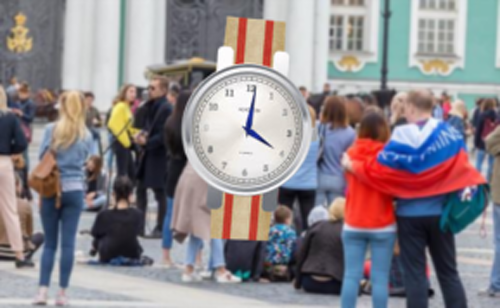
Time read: 4h01
